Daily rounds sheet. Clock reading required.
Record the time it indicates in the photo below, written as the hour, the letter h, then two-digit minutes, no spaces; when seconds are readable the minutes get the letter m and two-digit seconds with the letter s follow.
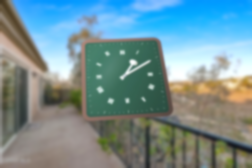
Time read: 1h10
